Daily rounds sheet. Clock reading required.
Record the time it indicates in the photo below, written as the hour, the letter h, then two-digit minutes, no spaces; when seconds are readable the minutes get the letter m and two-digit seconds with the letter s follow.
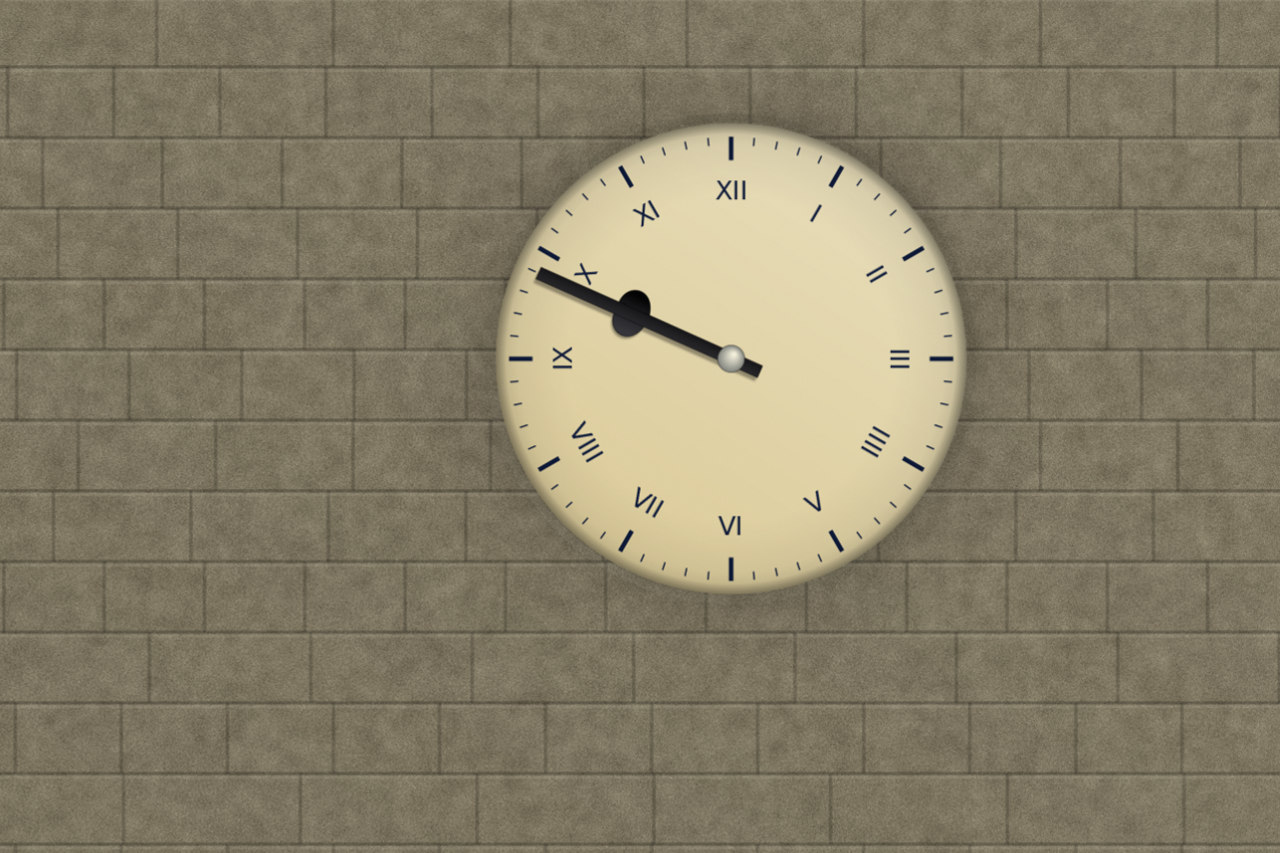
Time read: 9h49
